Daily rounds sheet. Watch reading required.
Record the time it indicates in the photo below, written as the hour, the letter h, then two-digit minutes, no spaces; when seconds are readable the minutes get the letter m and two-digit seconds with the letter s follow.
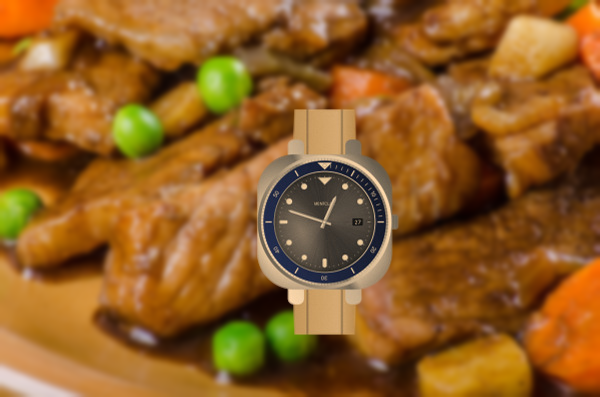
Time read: 12h48
